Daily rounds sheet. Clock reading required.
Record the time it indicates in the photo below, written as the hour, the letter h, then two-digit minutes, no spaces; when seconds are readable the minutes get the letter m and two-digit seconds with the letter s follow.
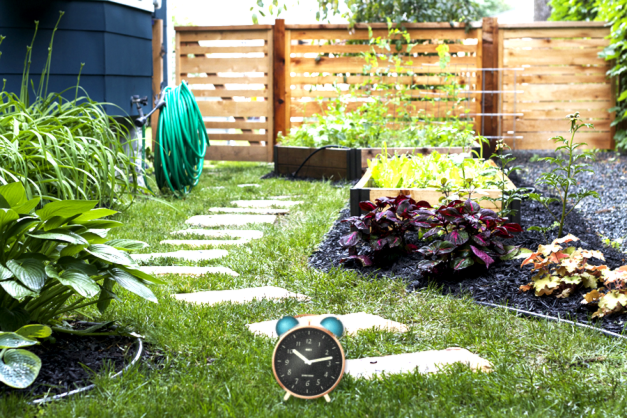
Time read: 10h13
